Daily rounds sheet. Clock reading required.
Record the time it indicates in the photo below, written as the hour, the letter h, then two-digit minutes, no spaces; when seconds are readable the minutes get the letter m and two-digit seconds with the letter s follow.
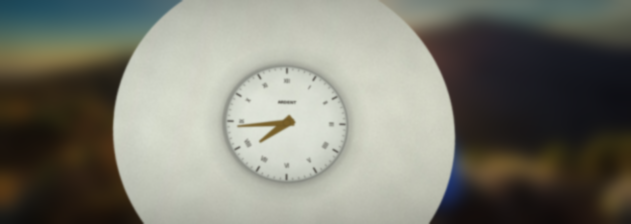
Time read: 7h44
